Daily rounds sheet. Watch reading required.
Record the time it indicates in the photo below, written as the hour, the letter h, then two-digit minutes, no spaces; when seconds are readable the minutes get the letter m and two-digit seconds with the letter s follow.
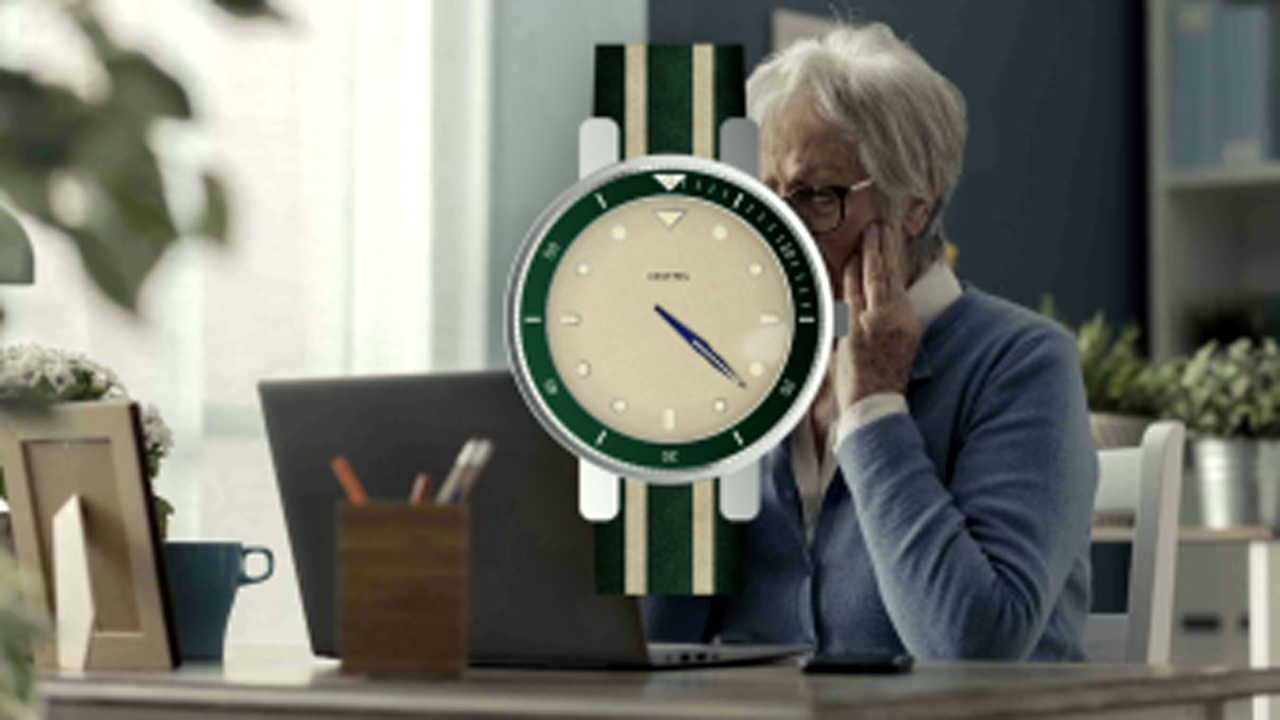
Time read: 4h22
